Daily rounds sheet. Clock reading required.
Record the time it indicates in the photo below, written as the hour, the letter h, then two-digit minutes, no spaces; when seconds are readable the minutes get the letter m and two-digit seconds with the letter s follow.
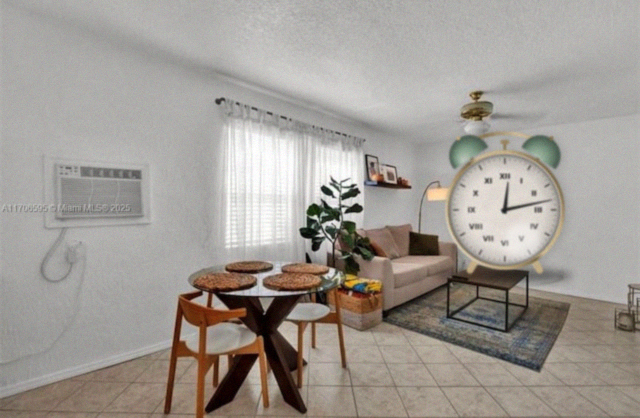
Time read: 12h13
